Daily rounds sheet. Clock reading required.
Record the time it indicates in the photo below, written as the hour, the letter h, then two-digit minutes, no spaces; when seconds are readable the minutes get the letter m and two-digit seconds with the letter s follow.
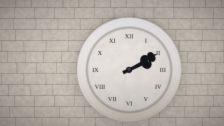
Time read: 2h10
